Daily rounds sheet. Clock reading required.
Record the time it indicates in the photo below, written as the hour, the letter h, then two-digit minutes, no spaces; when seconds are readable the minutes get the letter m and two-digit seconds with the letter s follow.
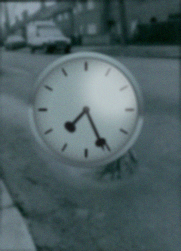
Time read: 7h26
